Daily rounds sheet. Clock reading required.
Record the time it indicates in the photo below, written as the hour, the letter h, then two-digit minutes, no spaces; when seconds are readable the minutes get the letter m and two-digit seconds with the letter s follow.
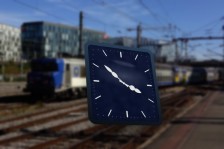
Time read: 3h52
